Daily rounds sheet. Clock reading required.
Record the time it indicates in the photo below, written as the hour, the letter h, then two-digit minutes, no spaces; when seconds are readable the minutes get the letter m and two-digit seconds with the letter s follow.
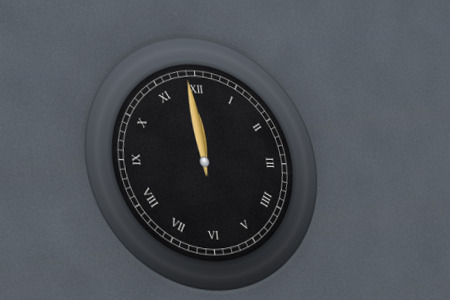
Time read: 11h59
